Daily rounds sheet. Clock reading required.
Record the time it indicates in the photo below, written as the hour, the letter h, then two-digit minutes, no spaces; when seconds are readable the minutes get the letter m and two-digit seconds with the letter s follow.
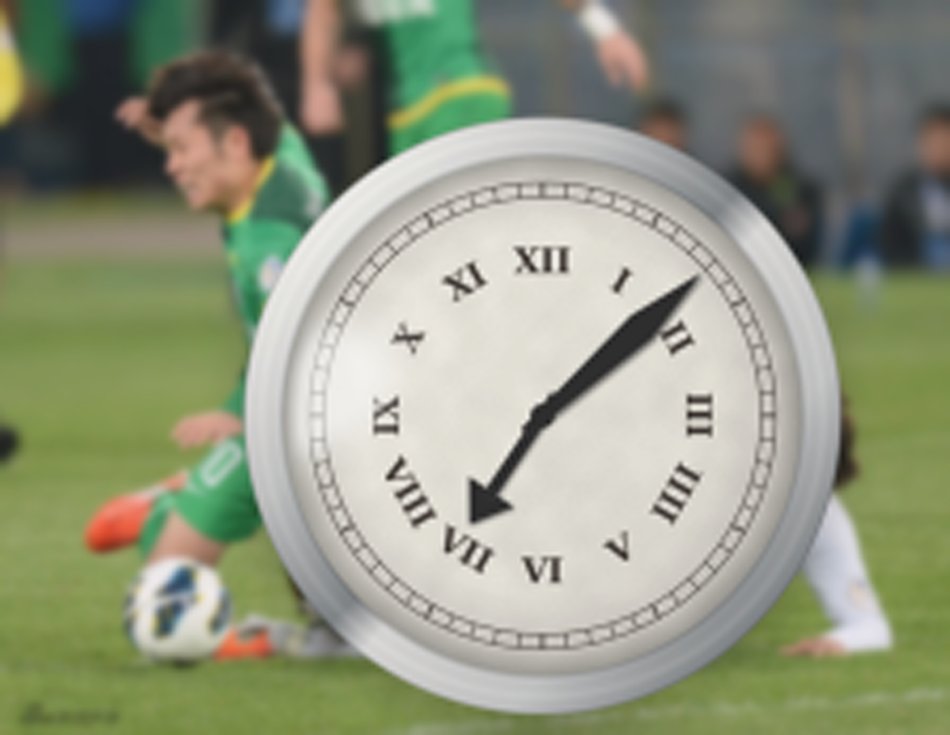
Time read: 7h08
